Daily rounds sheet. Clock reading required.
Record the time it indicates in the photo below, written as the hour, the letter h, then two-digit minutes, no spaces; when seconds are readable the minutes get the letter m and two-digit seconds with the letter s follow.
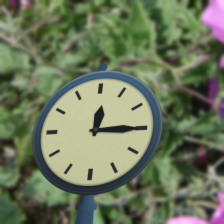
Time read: 12h15
